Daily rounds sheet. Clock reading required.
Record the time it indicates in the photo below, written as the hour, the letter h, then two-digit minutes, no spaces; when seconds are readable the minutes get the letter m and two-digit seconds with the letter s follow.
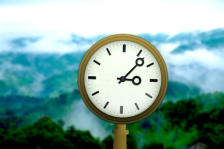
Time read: 3h07
